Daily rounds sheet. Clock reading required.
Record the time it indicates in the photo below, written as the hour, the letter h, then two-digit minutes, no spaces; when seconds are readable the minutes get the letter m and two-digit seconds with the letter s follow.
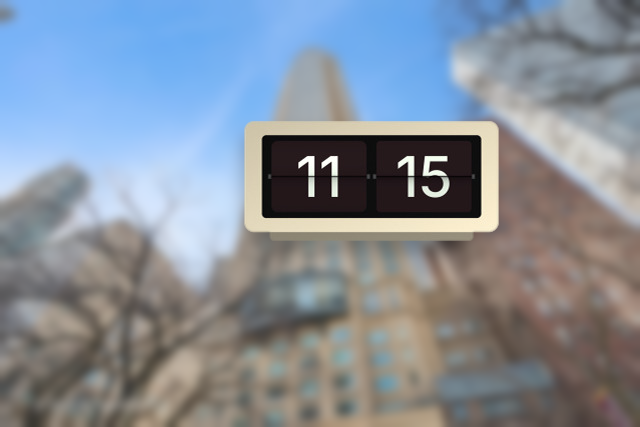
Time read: 11h15
